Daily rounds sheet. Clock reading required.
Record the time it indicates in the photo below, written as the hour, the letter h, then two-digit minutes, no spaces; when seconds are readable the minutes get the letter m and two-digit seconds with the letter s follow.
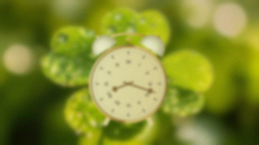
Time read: 8h18
